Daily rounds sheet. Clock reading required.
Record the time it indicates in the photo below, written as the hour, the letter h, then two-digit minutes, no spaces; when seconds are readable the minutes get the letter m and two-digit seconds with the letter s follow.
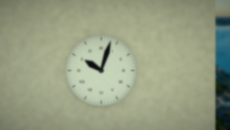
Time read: 10h03
